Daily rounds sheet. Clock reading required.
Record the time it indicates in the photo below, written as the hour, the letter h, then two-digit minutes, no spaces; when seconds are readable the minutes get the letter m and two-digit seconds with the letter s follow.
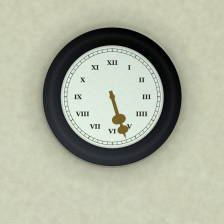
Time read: 5h27
